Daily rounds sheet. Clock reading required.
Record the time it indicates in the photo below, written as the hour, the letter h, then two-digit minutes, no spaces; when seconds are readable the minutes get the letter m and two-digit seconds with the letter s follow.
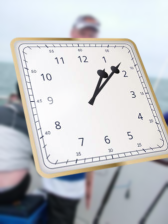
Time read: 1h08
